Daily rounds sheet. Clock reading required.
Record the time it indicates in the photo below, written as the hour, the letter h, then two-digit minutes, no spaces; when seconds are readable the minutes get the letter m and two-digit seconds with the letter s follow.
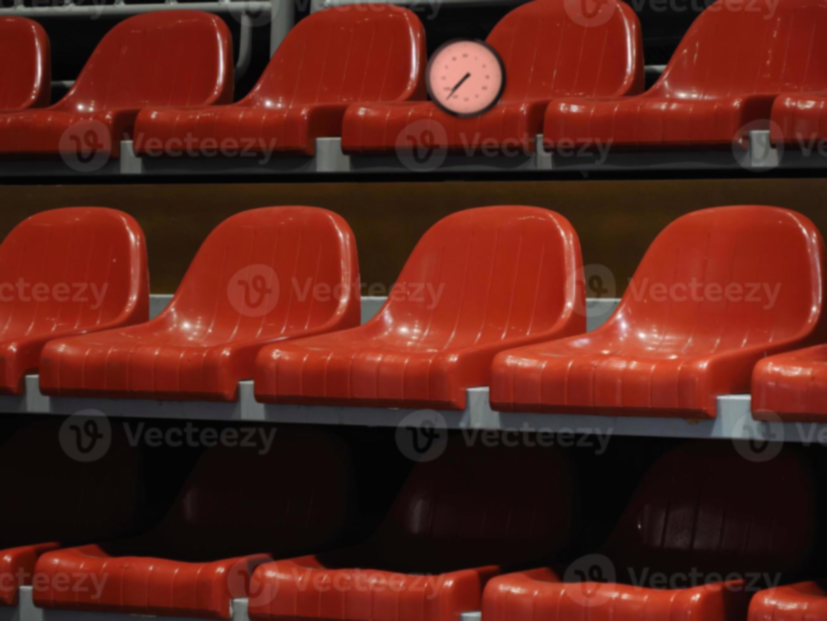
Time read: 7h37
